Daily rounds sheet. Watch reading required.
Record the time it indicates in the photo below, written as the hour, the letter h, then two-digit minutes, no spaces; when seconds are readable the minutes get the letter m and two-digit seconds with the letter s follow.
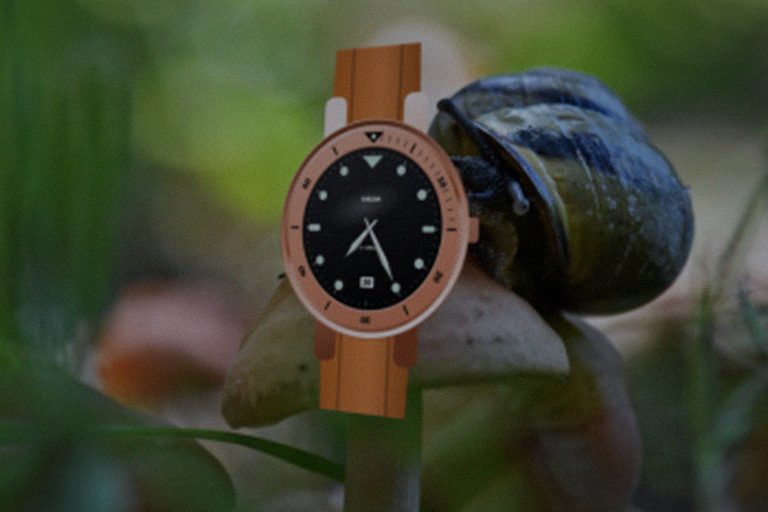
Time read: 7h25
